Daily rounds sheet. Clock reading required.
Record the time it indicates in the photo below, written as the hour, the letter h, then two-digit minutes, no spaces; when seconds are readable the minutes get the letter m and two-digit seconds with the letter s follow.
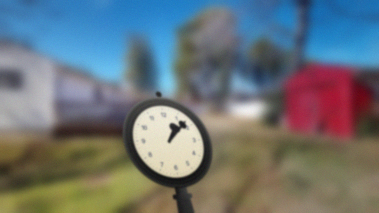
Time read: 1h08
